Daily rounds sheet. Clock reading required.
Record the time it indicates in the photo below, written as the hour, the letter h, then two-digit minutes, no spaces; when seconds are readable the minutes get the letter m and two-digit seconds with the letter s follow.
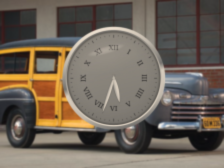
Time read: 5h33
